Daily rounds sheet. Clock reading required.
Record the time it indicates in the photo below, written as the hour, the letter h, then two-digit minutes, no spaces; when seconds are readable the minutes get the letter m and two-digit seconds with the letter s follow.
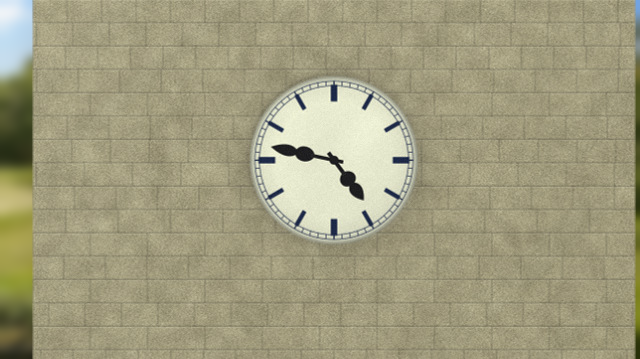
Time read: 4h47
